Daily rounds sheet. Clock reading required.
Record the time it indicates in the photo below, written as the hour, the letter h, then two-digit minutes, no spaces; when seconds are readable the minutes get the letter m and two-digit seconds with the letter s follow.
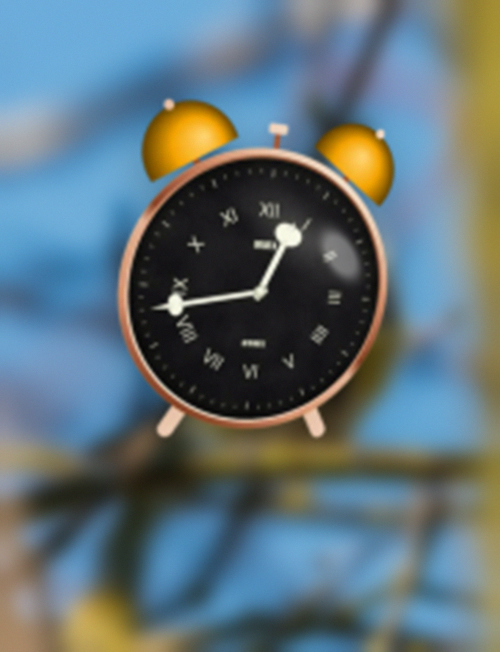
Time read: 12h43
